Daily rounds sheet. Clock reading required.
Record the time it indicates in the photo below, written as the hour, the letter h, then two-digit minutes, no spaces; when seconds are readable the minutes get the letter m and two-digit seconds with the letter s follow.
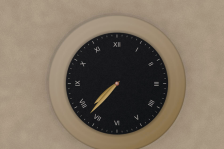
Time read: 7h37
